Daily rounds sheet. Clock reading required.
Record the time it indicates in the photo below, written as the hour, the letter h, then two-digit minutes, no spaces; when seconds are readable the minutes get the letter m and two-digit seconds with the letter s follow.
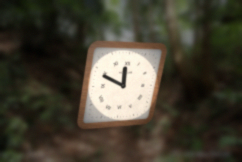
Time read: 11h49
